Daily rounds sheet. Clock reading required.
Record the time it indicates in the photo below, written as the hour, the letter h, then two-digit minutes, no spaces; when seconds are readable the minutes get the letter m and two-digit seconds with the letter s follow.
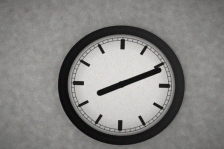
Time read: 8h11
